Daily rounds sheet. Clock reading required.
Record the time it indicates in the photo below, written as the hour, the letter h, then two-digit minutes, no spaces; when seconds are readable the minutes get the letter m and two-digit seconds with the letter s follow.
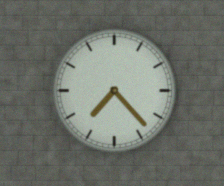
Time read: 7h23
